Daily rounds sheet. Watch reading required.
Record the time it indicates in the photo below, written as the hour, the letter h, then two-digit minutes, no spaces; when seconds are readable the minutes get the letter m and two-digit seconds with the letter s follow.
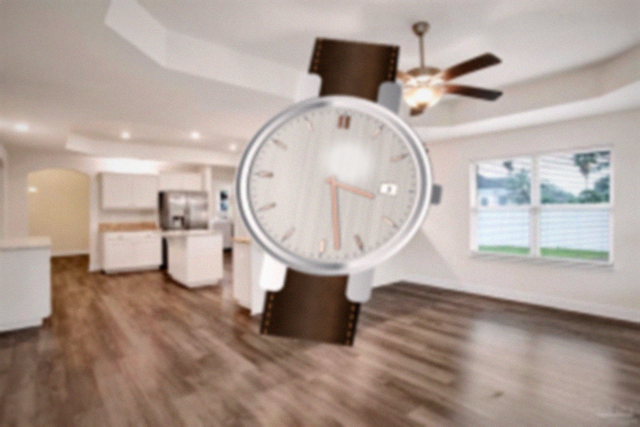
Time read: 3h28
